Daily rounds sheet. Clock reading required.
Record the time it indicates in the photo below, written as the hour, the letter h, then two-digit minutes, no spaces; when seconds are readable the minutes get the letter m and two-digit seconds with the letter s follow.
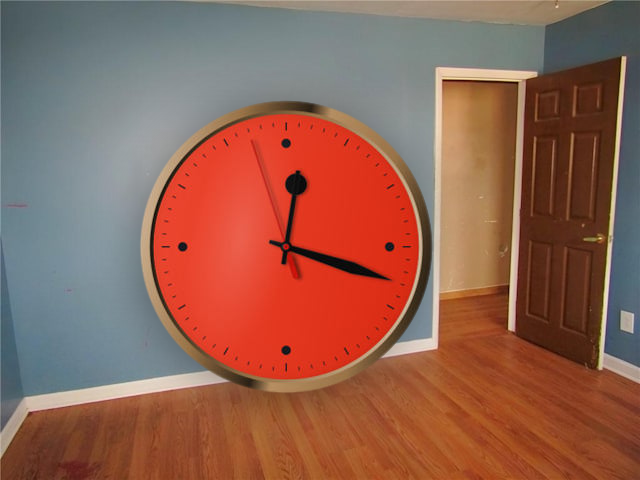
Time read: 12h17m57s
